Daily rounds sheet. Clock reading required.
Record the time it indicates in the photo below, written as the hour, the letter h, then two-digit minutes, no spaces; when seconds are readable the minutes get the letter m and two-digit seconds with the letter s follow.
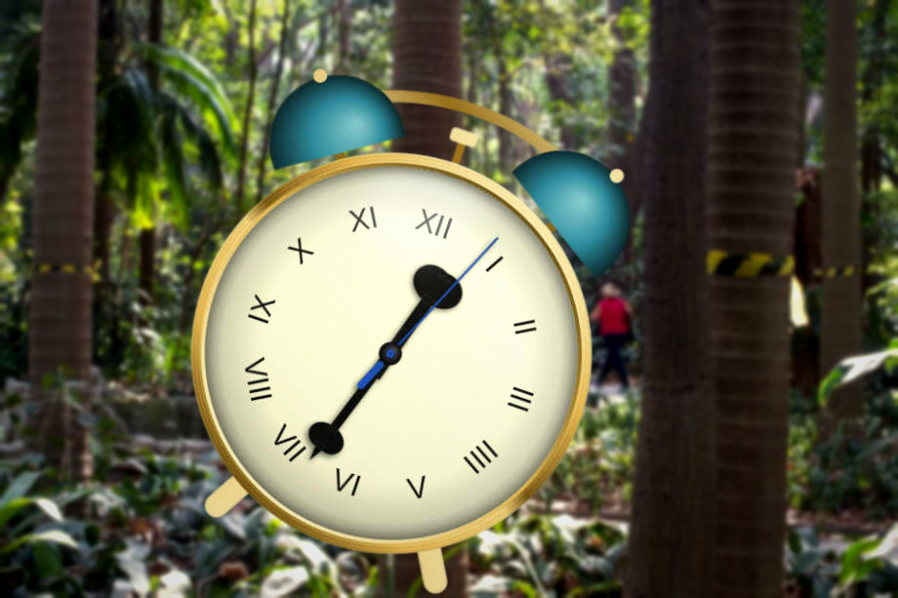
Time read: 12h33m04s
